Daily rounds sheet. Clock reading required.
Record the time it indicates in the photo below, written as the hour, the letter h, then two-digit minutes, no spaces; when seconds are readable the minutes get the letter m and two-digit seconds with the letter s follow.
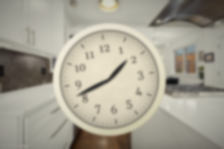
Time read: 1h42
